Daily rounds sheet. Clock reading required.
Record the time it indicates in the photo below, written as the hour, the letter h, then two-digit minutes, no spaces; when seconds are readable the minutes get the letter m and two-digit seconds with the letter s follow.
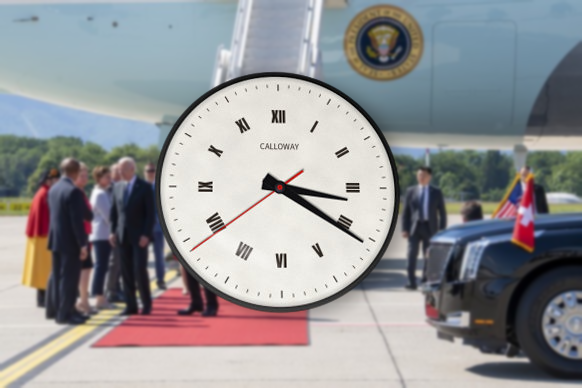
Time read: 3h20m39s
